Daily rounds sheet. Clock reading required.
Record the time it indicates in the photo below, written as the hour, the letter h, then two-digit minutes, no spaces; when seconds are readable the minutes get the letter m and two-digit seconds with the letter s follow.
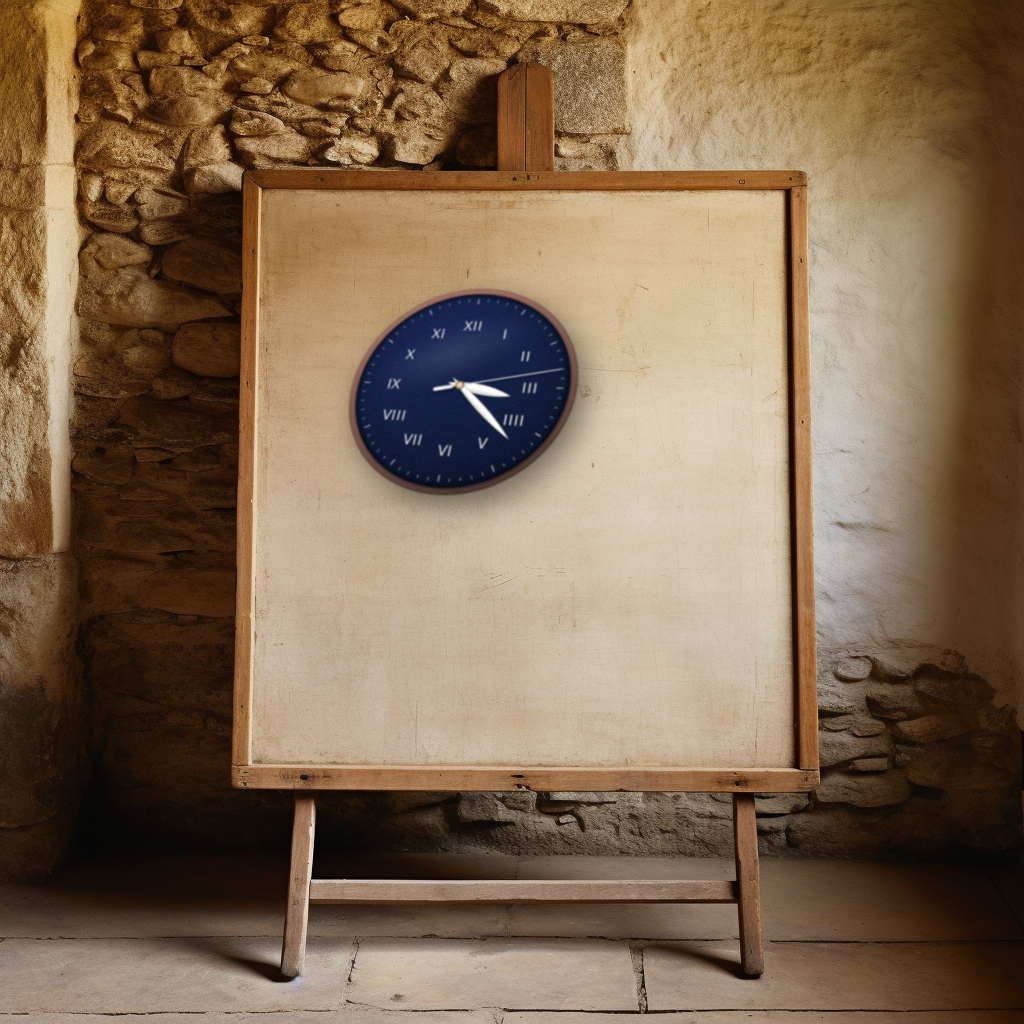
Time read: 3h22m13s
